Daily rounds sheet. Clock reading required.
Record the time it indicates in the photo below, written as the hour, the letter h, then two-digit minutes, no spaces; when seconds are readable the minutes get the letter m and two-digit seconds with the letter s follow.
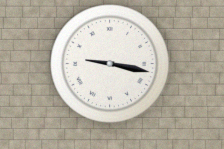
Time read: 9h17
